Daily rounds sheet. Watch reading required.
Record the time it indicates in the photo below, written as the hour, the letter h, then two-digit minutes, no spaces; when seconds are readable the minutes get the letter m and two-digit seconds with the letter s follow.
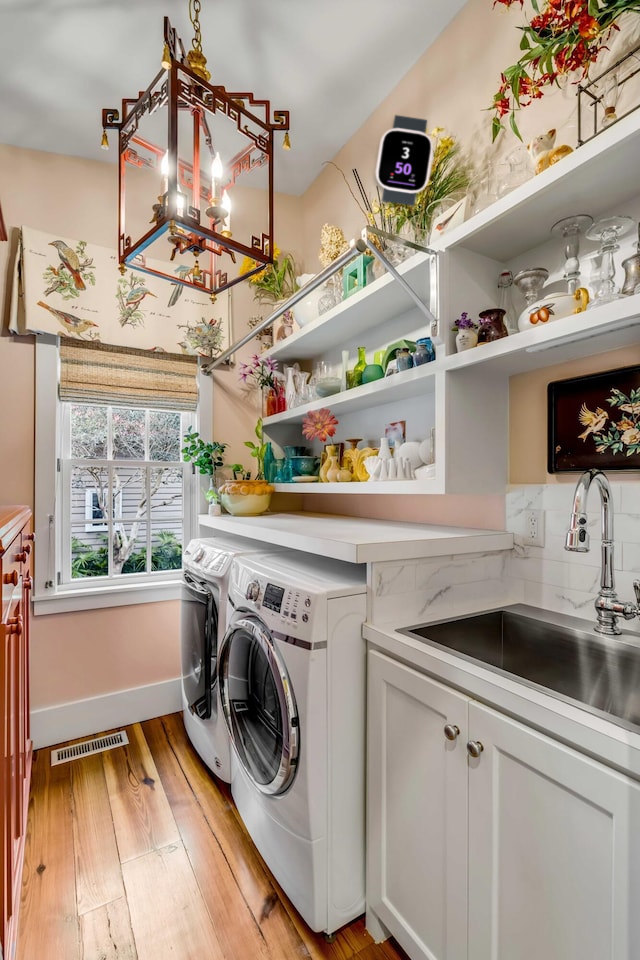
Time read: 3h50
